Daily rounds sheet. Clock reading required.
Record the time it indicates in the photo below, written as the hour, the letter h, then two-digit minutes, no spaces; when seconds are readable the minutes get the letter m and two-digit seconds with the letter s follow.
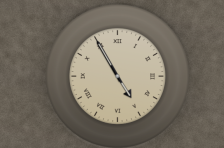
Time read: 4h55
